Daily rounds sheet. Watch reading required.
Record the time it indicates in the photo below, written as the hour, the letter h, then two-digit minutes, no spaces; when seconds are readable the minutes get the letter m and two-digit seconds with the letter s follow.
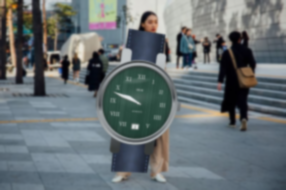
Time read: 9h48
